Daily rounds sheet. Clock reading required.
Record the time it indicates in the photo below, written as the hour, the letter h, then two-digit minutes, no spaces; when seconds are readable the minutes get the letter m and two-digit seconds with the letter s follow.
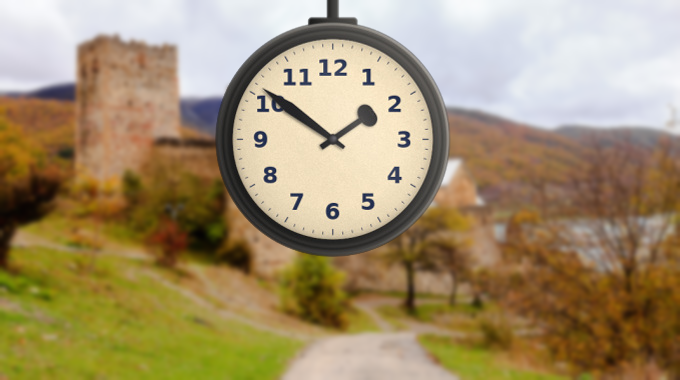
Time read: 1h51
